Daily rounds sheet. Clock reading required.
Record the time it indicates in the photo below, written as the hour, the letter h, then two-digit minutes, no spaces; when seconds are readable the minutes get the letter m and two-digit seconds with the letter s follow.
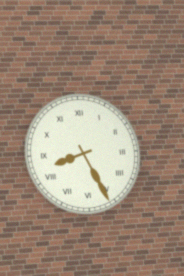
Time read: 8h26
